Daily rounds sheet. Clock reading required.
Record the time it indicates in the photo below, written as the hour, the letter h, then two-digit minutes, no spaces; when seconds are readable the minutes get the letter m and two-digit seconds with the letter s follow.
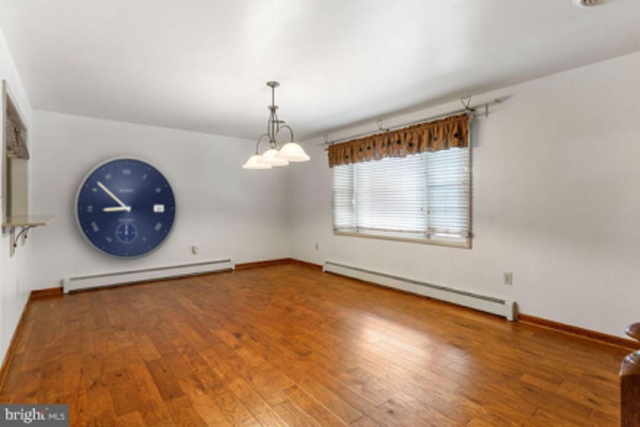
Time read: 8h52
